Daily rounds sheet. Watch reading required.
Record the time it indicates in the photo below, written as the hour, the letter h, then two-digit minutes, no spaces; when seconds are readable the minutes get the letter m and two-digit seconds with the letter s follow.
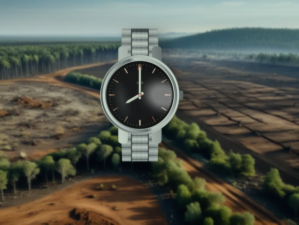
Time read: 8h00
